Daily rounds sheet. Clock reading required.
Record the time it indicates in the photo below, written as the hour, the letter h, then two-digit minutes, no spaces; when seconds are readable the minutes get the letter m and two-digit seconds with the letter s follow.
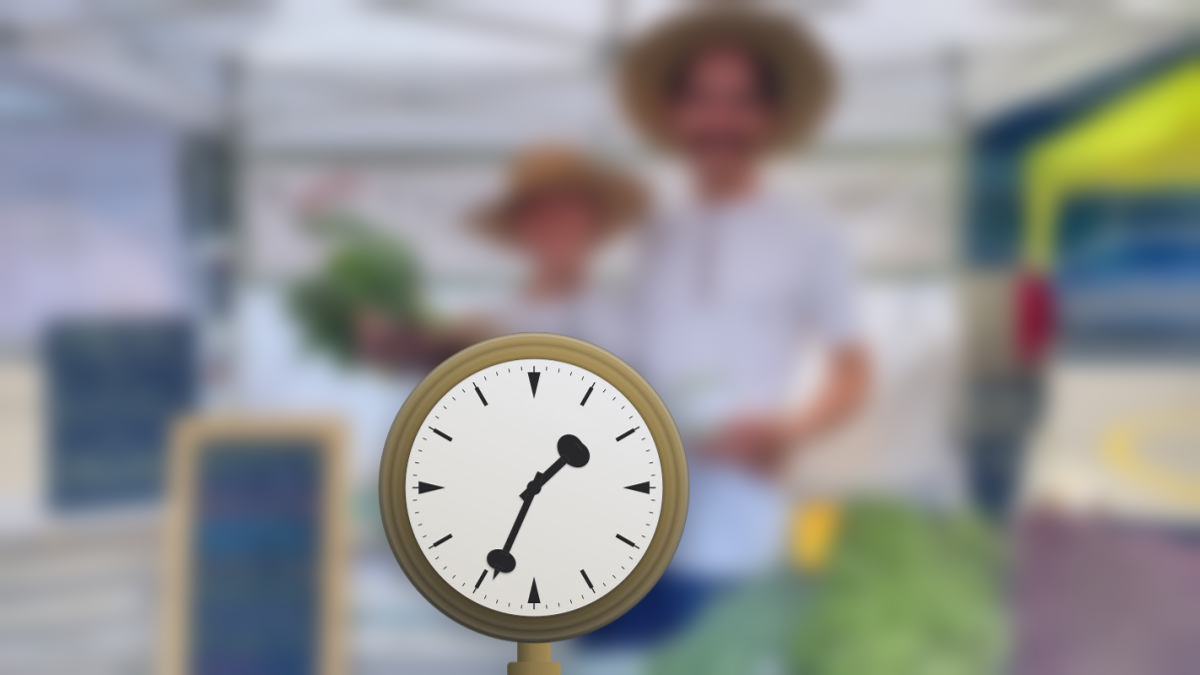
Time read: 1h34
